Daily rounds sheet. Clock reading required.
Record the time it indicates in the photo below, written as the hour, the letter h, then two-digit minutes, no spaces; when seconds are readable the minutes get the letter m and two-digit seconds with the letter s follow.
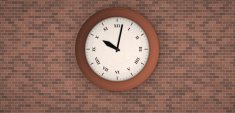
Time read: 10h02
